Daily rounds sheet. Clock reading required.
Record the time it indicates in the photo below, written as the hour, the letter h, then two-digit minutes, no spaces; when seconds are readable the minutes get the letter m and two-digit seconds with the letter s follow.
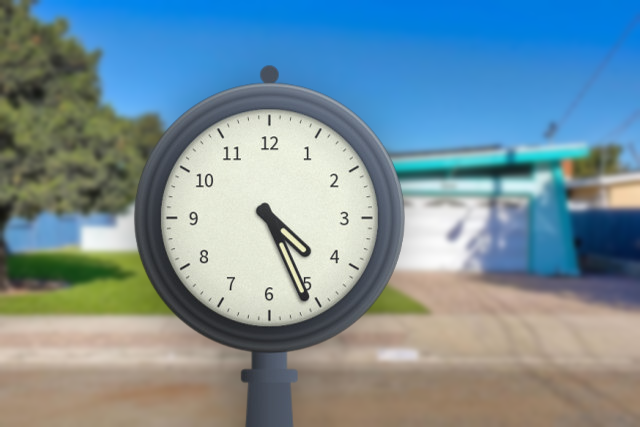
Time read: 4h26
